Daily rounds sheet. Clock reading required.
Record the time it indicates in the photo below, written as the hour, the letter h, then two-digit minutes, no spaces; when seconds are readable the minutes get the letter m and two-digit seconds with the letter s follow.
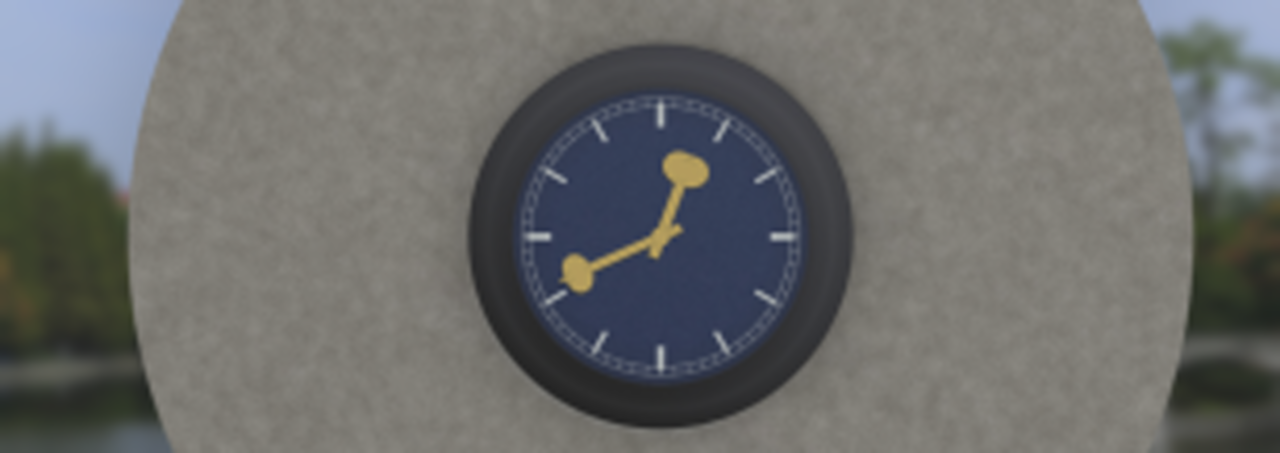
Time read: 12h41
